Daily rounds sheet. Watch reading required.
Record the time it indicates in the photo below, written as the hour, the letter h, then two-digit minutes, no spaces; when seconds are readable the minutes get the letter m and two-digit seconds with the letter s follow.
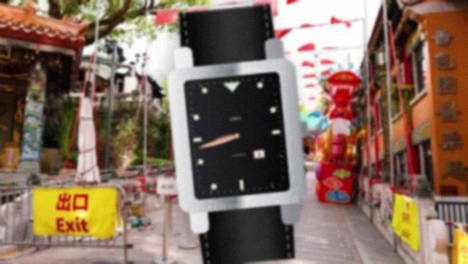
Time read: 8h43
